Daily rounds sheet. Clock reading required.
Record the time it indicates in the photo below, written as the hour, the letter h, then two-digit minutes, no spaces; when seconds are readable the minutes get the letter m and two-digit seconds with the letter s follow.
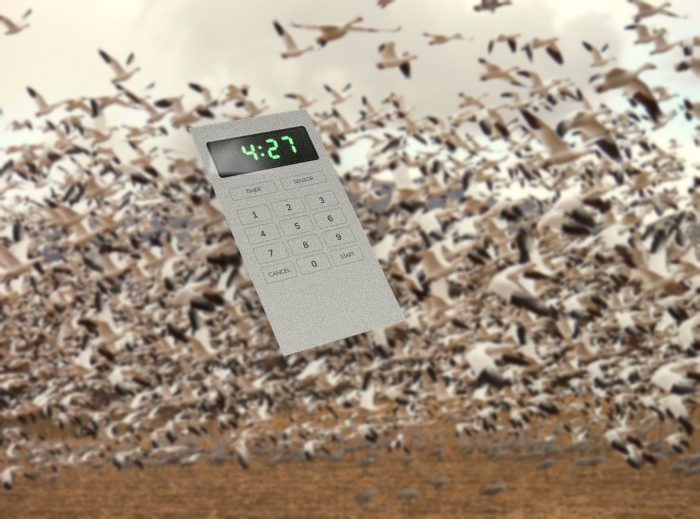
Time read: 4h27
